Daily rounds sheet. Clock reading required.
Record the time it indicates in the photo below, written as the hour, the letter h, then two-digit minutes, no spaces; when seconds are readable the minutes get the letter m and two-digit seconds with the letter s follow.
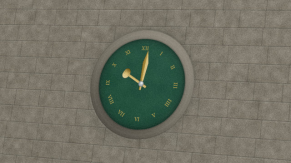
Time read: 10h01
